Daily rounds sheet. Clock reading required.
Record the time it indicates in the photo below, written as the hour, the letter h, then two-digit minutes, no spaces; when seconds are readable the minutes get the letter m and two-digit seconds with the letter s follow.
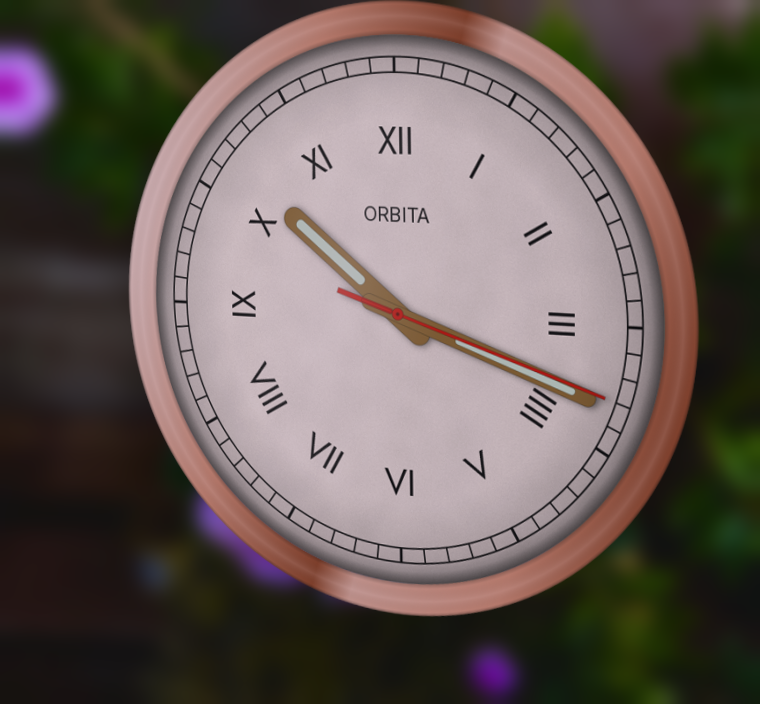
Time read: 10h18m18s
